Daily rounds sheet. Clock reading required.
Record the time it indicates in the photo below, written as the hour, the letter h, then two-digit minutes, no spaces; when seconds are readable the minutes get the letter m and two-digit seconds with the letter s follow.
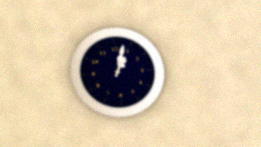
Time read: 1h03
